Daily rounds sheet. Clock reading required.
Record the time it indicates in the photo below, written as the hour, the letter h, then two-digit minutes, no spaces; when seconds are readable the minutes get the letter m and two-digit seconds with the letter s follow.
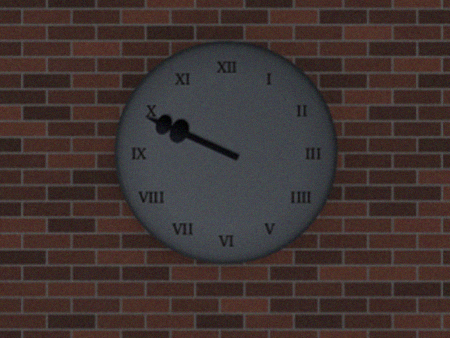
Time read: 9h49
